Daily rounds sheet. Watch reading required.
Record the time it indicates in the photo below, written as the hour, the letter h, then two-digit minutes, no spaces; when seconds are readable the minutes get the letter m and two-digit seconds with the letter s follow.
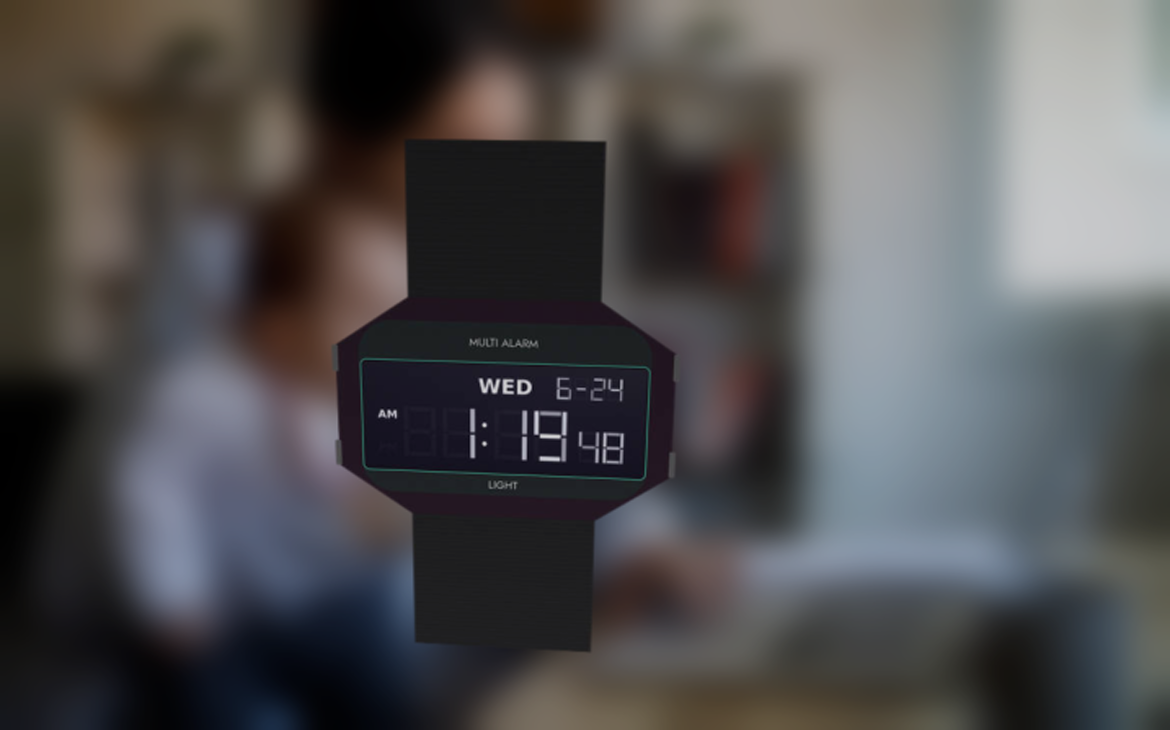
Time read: 1h19m48s
